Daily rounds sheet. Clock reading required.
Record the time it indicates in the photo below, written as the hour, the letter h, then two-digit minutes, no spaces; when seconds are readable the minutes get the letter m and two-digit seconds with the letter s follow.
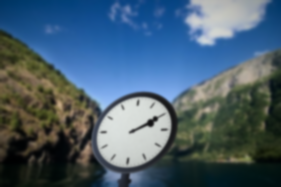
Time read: 2h10
